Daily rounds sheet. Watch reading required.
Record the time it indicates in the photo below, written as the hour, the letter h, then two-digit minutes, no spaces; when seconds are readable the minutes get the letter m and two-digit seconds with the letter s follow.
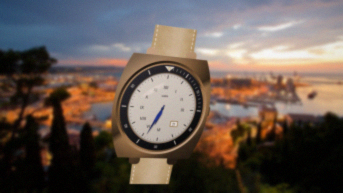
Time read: 6h34
